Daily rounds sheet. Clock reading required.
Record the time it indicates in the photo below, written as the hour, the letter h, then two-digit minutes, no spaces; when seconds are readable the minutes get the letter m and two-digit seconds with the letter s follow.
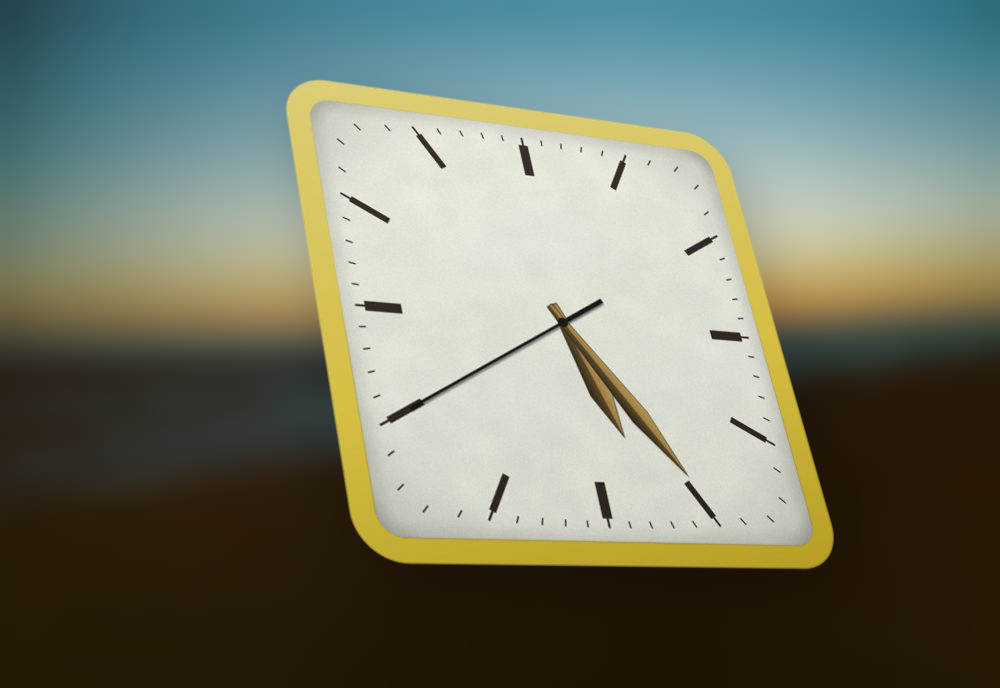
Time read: 5h24m40s
